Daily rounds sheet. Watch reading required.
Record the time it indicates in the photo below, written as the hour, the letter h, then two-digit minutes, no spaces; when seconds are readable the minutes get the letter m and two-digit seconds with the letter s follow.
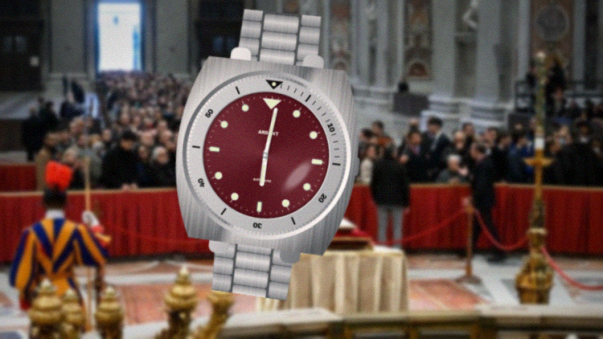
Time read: 6h01
